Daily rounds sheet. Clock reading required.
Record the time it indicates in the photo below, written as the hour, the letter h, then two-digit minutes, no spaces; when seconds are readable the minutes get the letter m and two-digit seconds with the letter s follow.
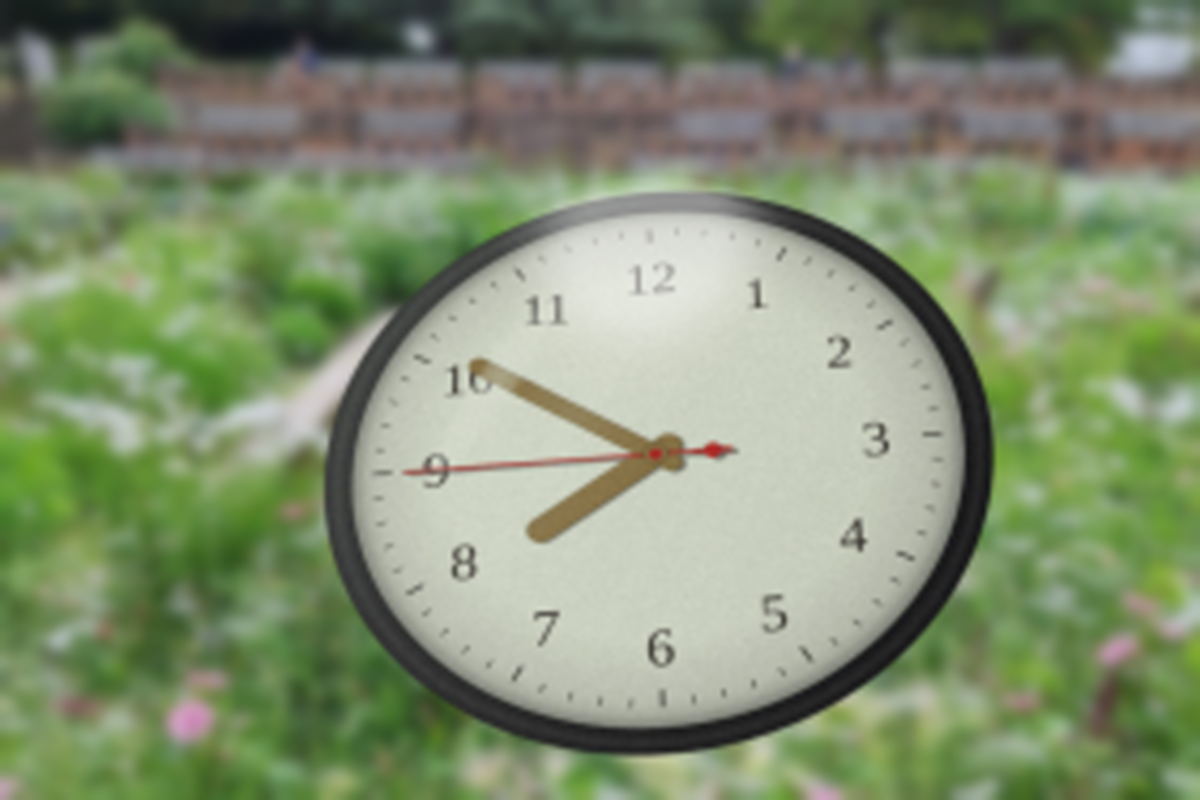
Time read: 7h50m45s
